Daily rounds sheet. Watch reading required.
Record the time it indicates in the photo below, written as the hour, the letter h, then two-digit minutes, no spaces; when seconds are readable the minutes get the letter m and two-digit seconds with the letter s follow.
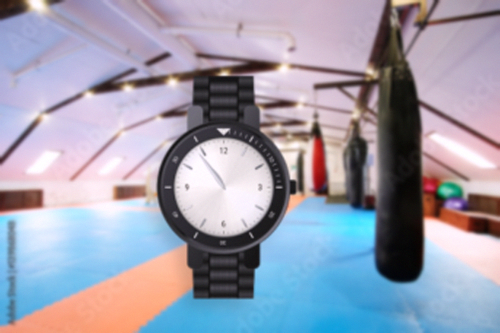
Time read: 10h54
